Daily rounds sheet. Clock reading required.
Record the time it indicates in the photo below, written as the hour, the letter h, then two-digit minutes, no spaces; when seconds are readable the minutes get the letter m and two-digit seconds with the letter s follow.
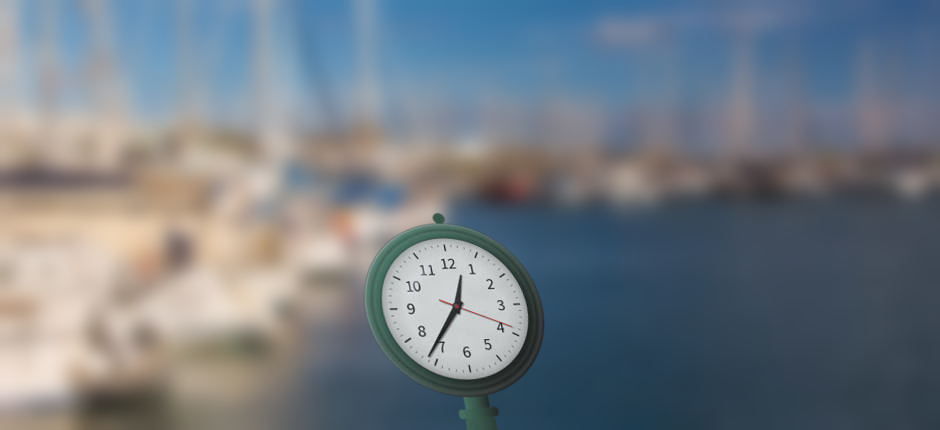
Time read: 12h36m19s
